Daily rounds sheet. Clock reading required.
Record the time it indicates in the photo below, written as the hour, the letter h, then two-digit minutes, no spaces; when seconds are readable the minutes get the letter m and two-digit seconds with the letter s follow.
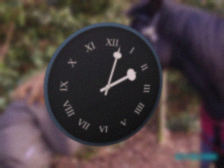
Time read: 2h02
